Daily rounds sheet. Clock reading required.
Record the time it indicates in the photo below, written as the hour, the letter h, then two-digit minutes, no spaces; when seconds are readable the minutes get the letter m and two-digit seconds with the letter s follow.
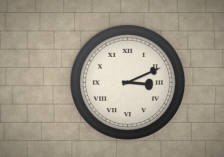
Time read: 3h11
